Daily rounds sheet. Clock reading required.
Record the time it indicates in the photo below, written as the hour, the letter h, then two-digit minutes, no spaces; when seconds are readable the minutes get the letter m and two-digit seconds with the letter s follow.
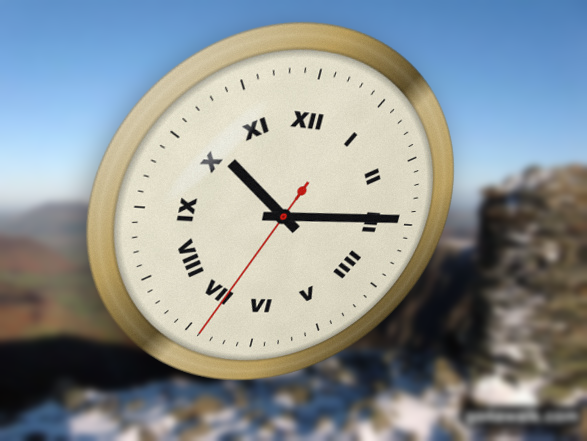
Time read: 10h14m34s
